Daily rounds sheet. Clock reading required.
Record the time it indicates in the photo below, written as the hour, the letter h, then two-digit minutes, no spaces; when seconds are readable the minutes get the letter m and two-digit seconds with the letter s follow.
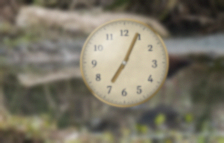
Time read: 7h04
